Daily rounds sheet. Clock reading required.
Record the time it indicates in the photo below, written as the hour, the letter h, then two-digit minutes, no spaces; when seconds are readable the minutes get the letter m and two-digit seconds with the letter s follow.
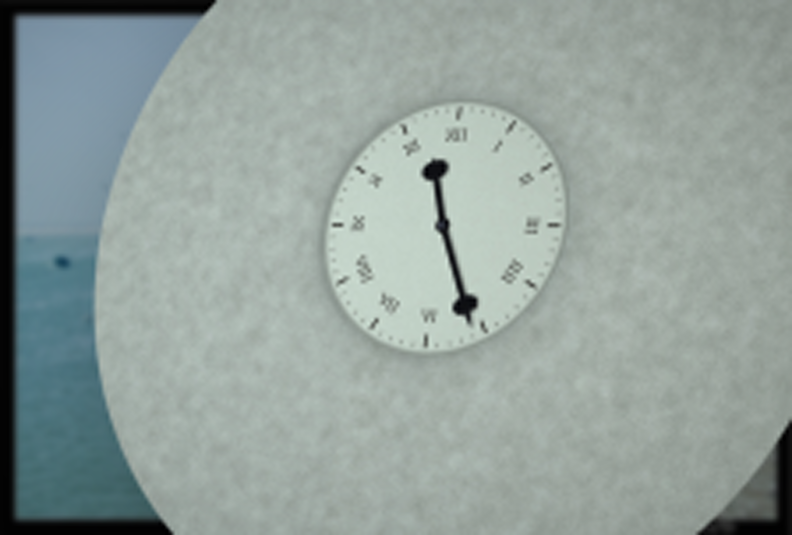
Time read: 11h26
